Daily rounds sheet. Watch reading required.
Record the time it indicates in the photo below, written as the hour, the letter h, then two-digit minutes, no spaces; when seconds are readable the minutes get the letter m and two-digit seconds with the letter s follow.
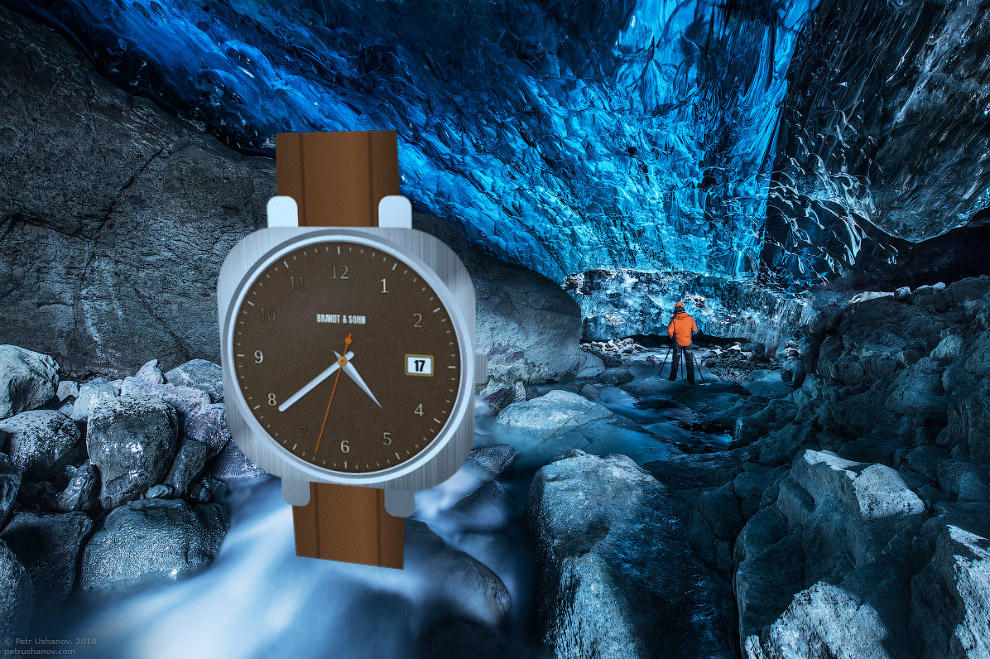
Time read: 4h38m33s
